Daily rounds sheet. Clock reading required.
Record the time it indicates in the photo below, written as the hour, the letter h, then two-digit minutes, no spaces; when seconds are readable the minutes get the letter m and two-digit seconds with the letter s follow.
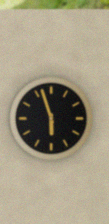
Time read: 5h57
